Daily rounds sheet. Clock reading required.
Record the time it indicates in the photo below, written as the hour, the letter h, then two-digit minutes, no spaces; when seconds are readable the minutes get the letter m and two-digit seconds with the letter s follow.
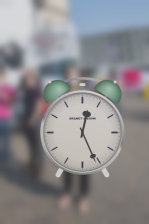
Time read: 12h26
